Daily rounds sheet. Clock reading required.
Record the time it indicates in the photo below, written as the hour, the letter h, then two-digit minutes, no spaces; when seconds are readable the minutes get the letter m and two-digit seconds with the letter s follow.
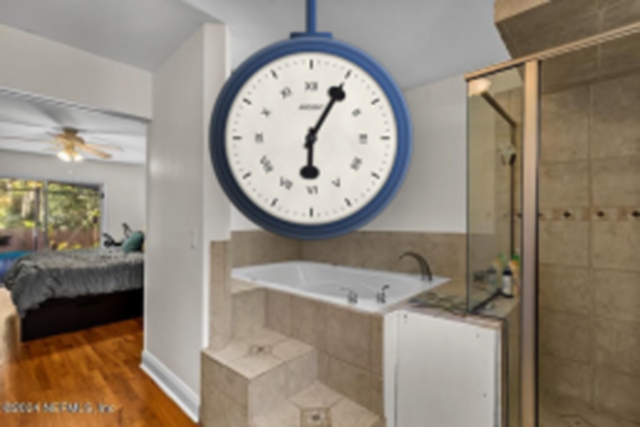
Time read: 6h05
